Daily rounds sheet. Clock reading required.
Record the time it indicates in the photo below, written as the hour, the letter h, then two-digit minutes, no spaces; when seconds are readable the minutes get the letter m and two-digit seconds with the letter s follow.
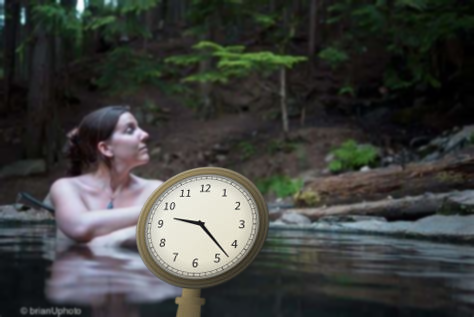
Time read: 9h23
